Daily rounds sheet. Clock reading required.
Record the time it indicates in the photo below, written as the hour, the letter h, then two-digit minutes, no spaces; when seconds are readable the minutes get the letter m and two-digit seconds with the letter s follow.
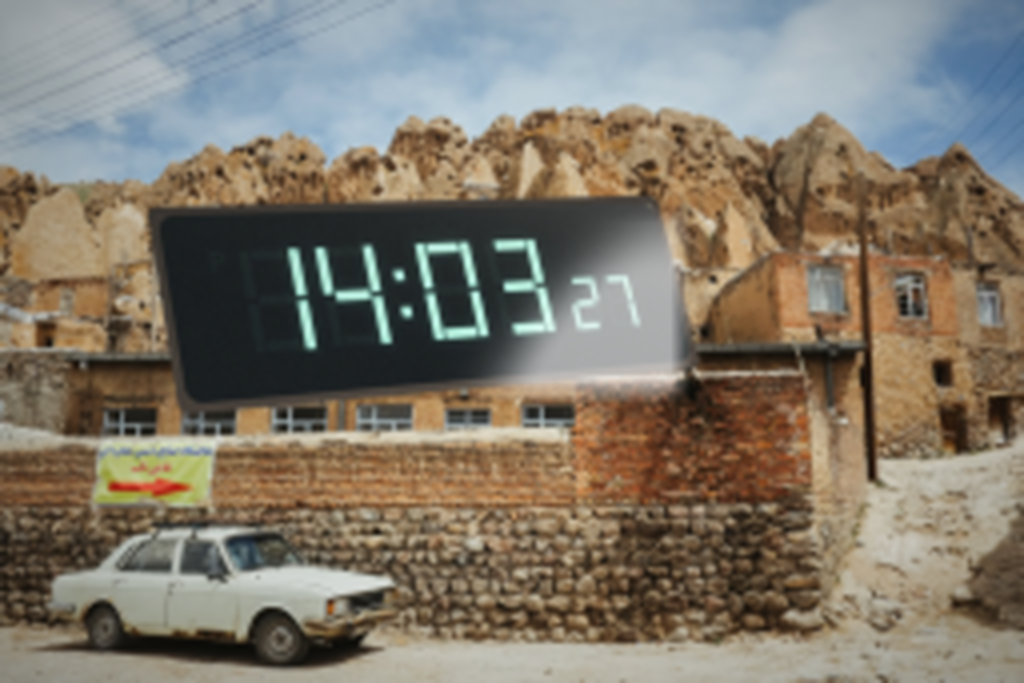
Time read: 14h03m27s
